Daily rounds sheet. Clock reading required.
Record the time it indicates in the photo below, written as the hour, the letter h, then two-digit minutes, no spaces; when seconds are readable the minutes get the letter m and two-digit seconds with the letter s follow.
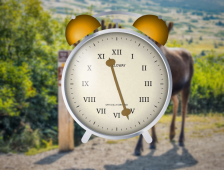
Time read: 11h27
